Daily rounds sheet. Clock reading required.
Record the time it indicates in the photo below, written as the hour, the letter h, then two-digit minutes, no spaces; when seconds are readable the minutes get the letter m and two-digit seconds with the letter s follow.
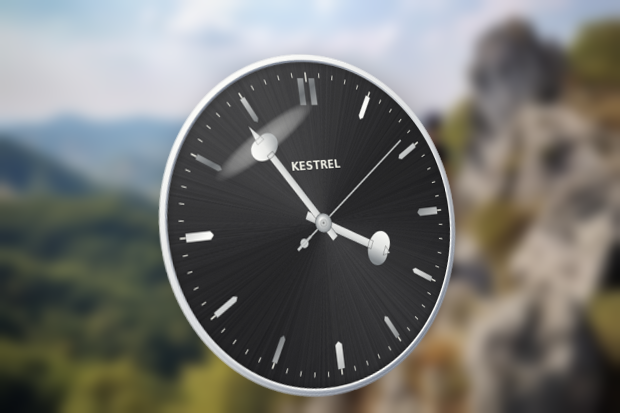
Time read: 3h54m09s
